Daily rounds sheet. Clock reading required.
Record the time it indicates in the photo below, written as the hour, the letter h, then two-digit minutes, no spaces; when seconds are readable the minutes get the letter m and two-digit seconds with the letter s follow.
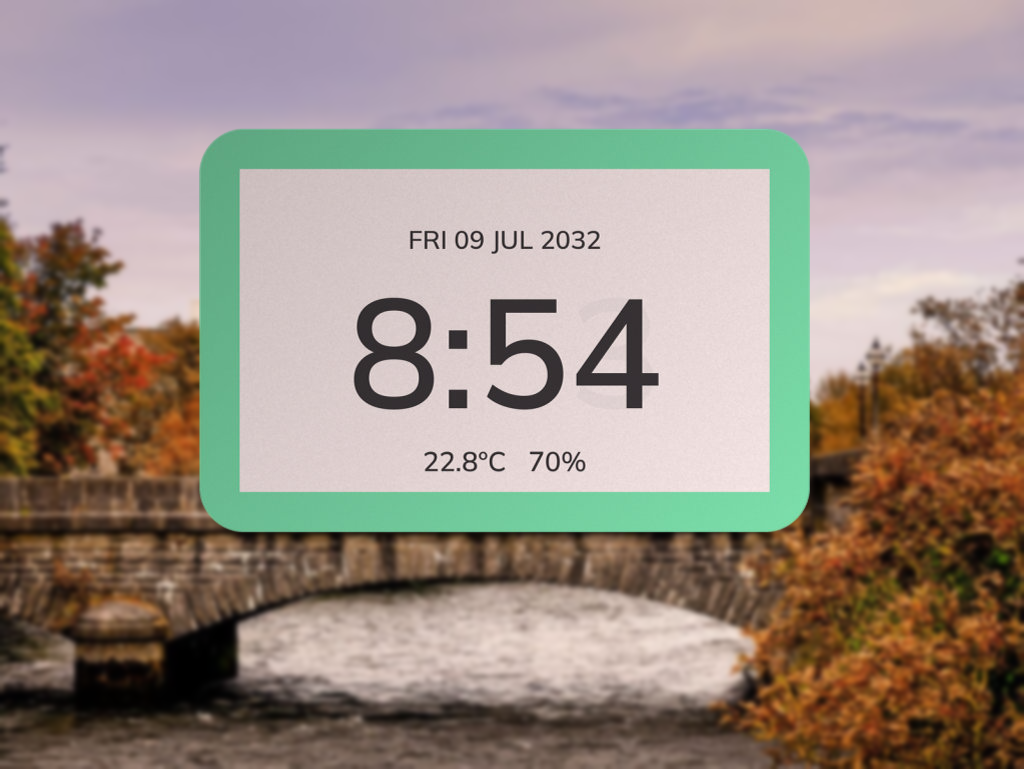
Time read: 8h54
